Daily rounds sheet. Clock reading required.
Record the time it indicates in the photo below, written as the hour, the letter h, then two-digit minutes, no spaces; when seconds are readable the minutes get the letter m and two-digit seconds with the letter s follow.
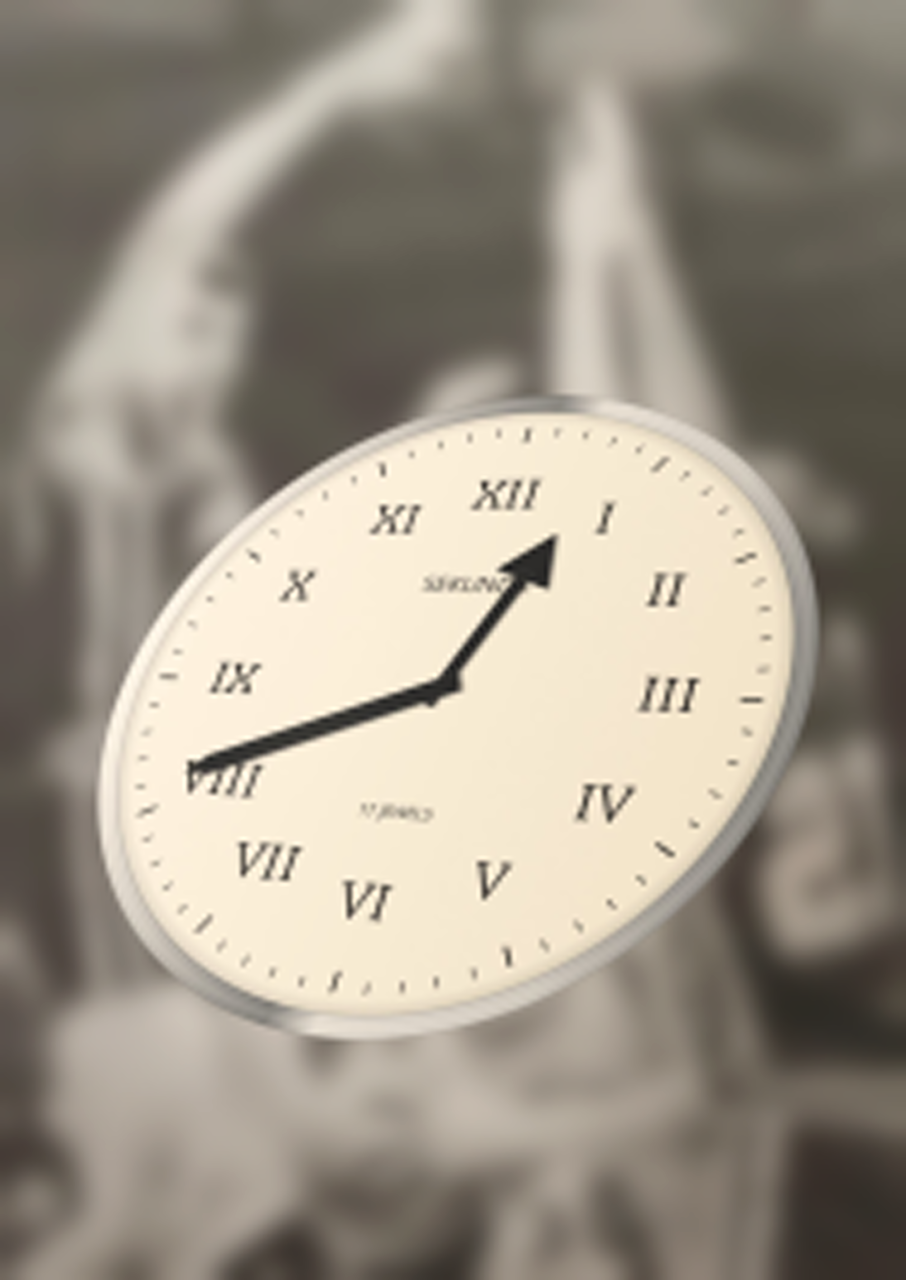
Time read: 12h41
